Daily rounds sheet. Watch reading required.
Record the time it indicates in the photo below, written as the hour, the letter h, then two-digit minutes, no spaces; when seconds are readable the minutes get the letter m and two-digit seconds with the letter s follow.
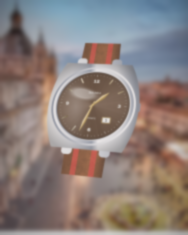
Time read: 1h33
